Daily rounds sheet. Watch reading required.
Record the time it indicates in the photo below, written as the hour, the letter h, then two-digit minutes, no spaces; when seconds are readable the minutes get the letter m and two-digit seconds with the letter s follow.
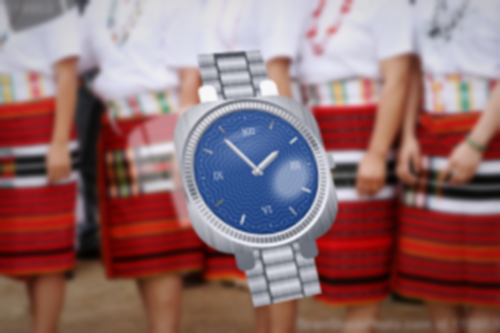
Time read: 1h54
